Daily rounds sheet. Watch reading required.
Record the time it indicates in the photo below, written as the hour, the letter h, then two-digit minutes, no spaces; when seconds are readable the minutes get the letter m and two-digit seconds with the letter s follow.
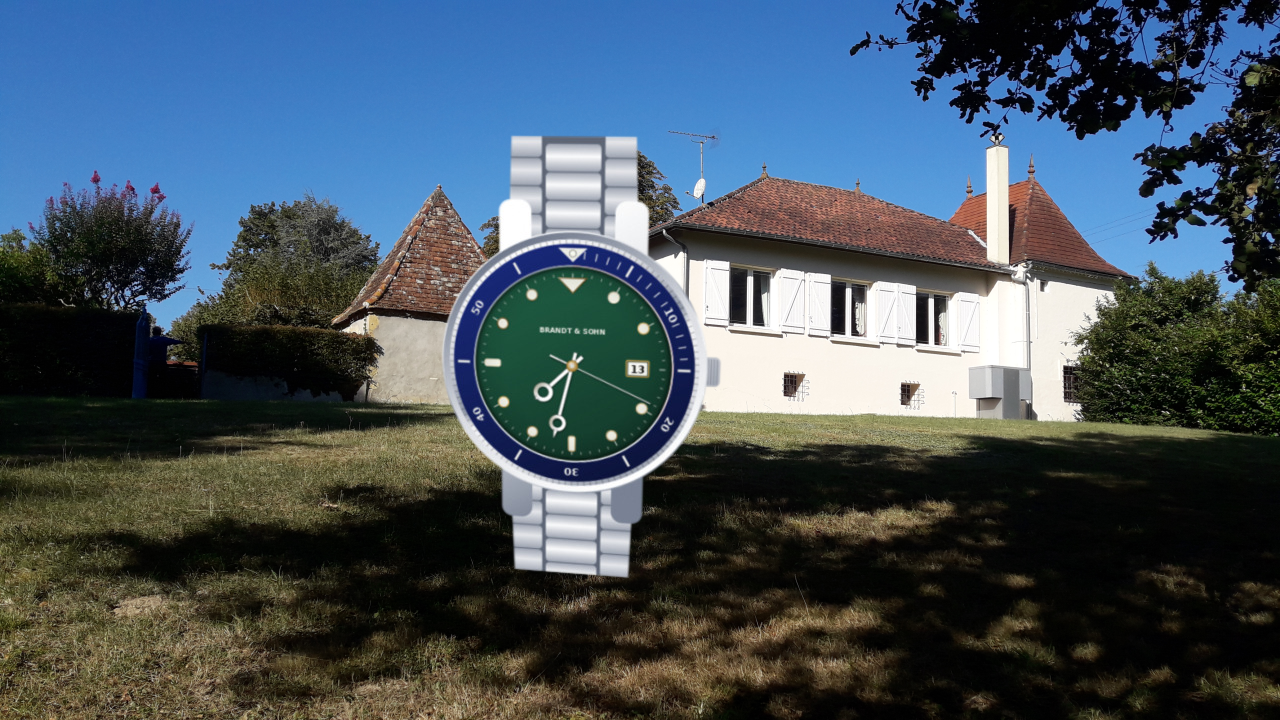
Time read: 7h32m19s
